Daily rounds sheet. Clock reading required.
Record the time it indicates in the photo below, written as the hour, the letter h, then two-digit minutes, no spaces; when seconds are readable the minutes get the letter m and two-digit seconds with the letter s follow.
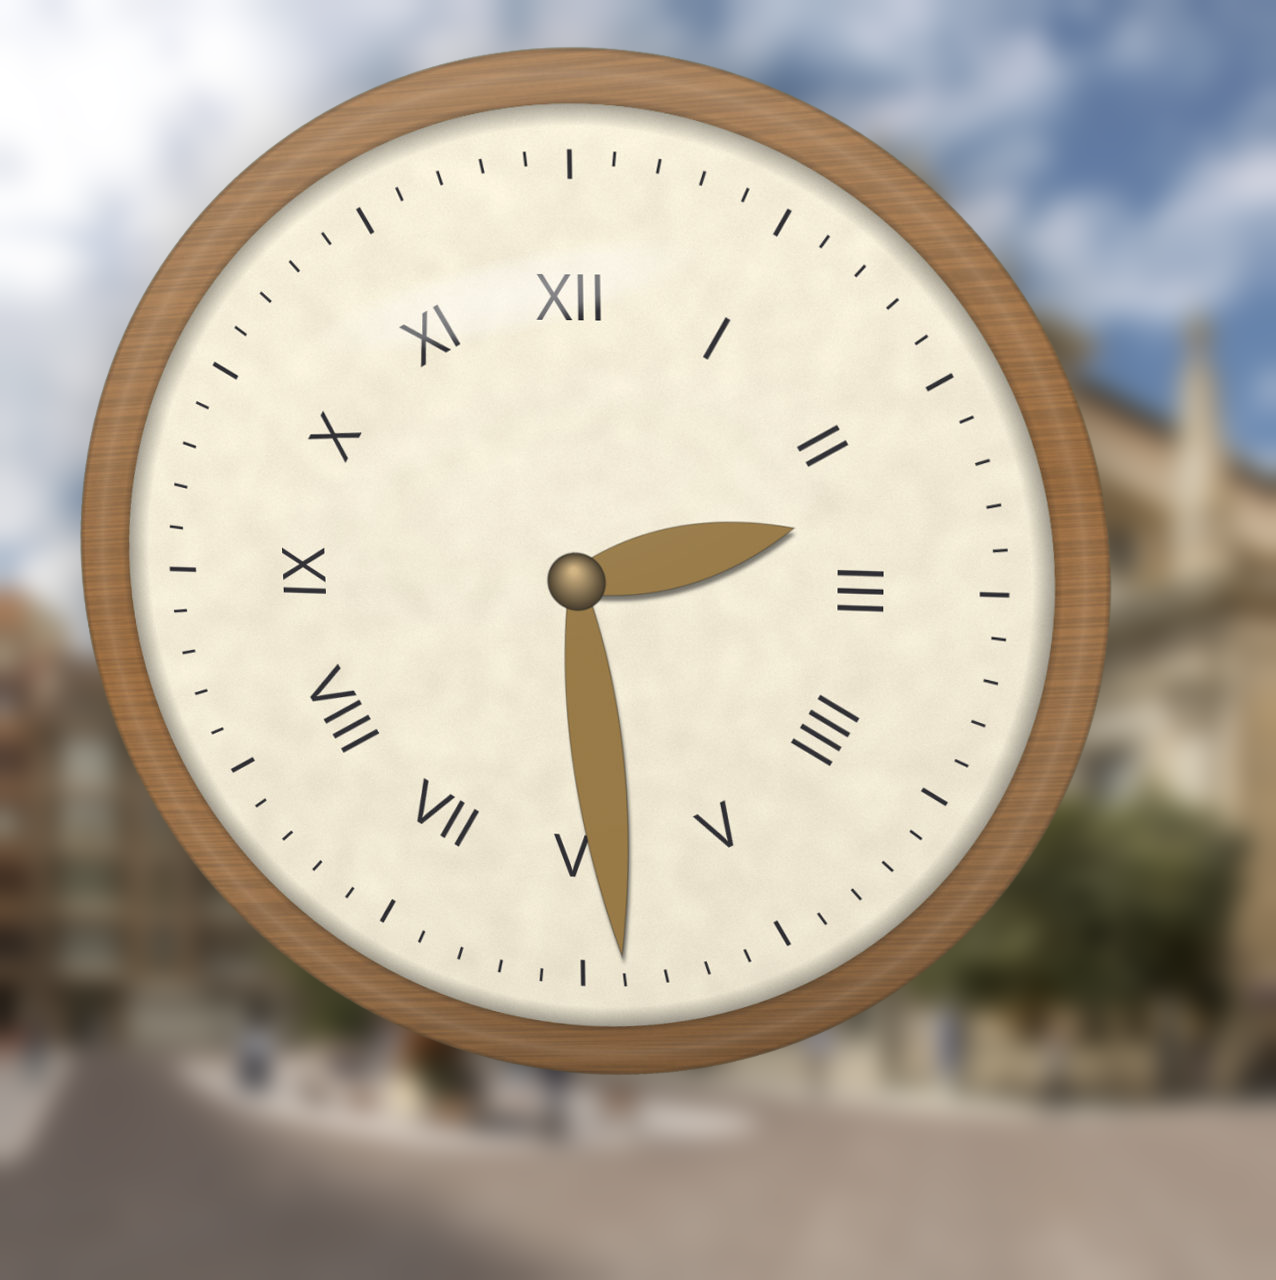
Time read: 2h29
